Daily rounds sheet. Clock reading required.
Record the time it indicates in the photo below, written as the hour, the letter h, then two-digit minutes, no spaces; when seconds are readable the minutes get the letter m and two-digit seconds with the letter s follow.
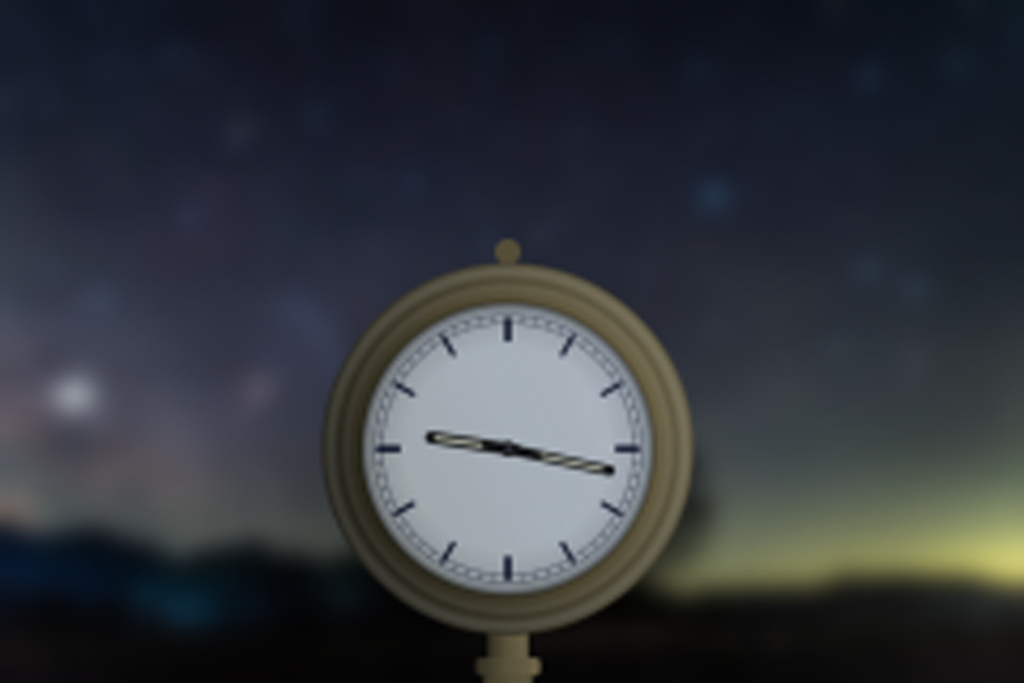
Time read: 9h17
